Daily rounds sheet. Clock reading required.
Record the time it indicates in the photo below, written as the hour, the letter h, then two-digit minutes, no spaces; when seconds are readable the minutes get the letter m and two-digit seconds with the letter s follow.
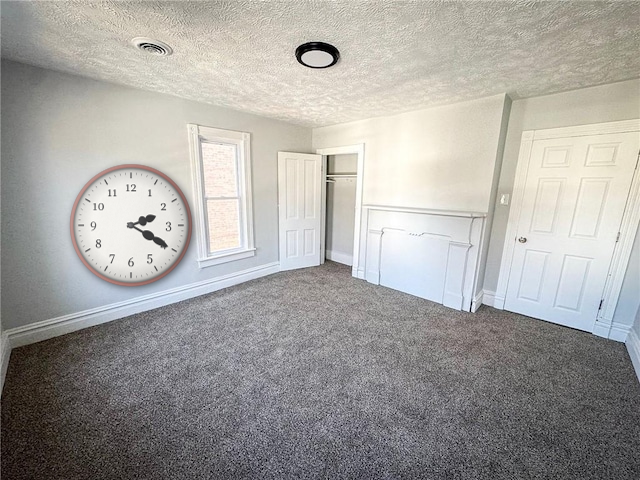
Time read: 2h20
